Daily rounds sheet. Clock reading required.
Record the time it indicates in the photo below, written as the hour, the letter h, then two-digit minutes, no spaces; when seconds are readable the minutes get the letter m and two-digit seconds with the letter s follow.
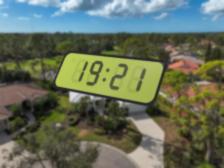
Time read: 19h21
